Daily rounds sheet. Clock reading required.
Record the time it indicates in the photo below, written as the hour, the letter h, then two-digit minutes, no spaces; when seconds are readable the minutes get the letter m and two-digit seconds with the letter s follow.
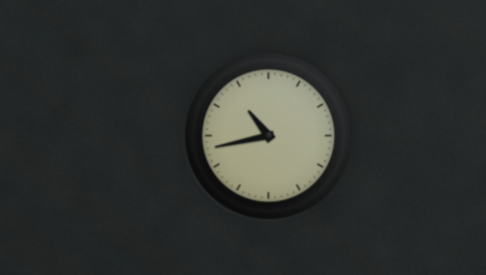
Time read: 10h43
